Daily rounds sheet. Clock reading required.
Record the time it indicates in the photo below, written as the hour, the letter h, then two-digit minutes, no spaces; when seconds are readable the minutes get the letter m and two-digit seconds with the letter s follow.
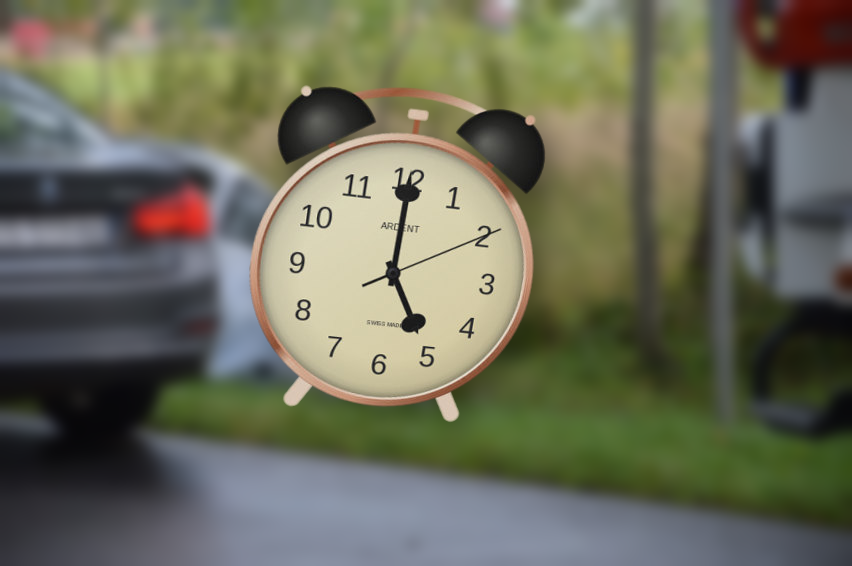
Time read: 5h00m10s
